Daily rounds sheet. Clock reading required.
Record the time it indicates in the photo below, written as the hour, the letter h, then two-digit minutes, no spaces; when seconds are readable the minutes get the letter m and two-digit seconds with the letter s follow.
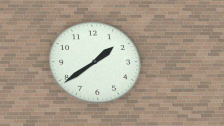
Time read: 1h39
